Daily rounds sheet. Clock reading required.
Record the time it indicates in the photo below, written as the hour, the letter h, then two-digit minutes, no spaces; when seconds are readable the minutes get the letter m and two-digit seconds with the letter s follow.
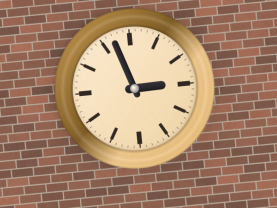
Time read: 2h57
